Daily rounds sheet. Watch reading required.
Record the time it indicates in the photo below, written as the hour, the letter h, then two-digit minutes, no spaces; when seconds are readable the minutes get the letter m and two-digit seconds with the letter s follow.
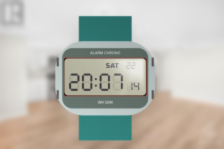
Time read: 20h07m14s
